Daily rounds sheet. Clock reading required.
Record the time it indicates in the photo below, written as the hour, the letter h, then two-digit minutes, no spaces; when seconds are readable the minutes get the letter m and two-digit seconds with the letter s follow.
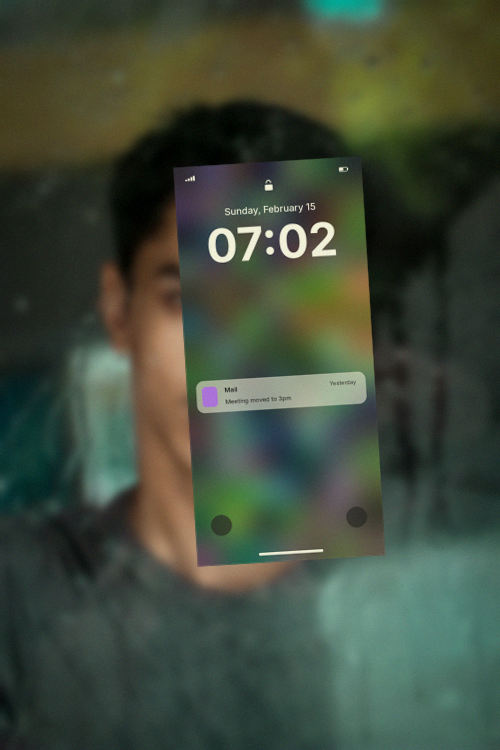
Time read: 7h02
